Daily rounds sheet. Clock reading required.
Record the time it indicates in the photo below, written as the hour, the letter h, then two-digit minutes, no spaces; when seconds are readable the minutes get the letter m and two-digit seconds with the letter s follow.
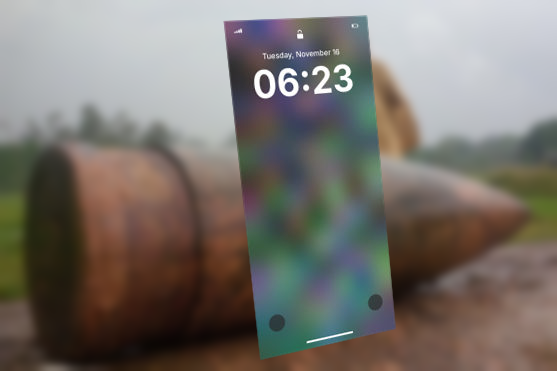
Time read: 6h23
